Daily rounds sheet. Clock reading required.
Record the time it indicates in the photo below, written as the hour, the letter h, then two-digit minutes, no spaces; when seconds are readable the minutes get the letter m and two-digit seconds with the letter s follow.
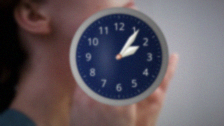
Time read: 2h06
